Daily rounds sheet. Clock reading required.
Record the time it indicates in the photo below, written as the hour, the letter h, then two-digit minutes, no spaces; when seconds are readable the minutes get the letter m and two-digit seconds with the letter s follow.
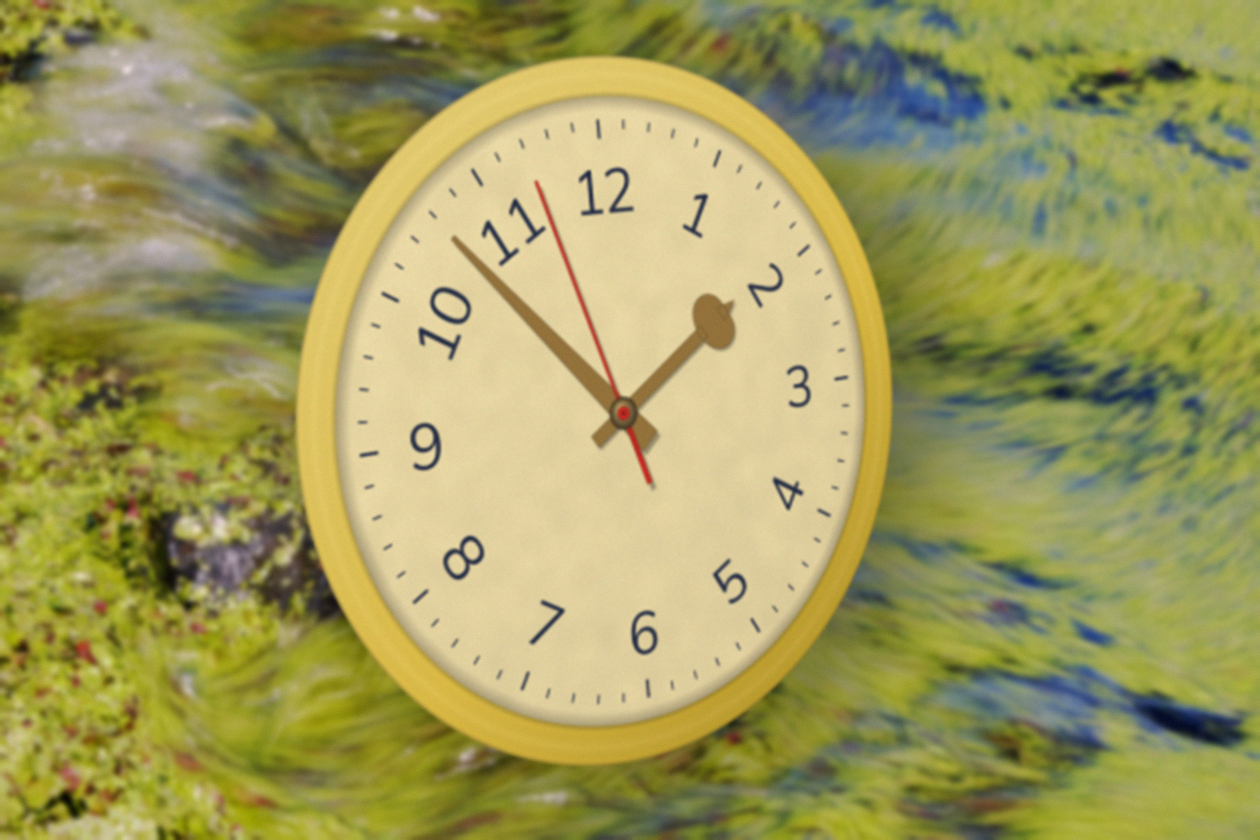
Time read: 1h52m57s
